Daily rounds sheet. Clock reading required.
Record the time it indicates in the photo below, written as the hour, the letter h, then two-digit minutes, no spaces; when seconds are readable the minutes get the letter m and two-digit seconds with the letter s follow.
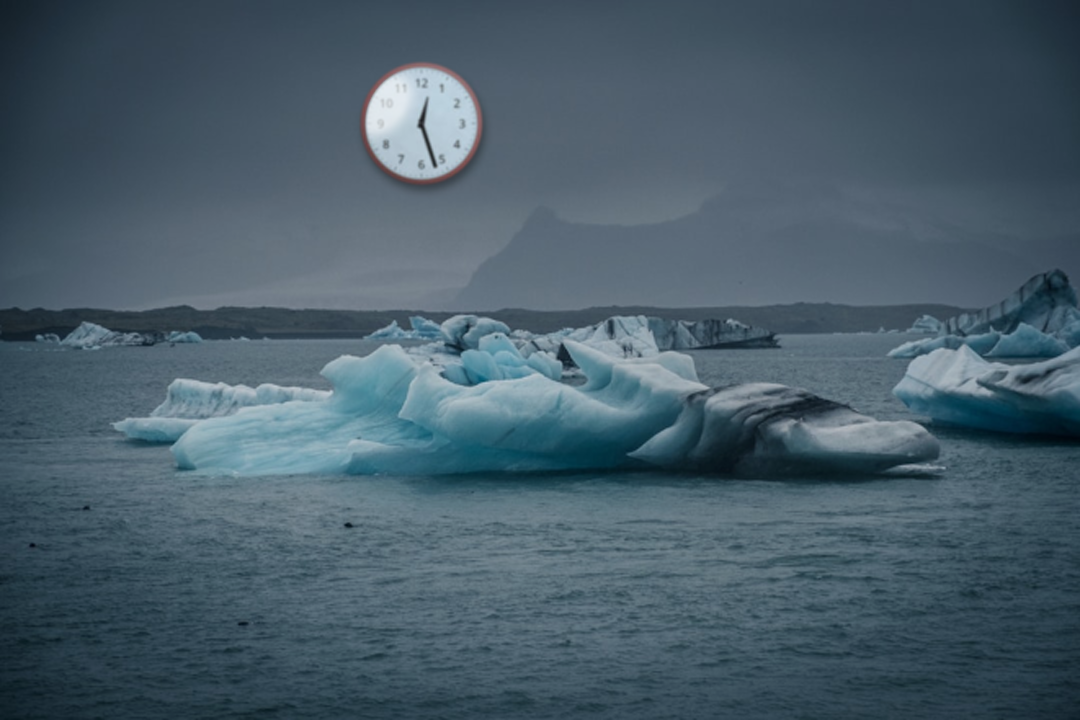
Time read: 12h27
